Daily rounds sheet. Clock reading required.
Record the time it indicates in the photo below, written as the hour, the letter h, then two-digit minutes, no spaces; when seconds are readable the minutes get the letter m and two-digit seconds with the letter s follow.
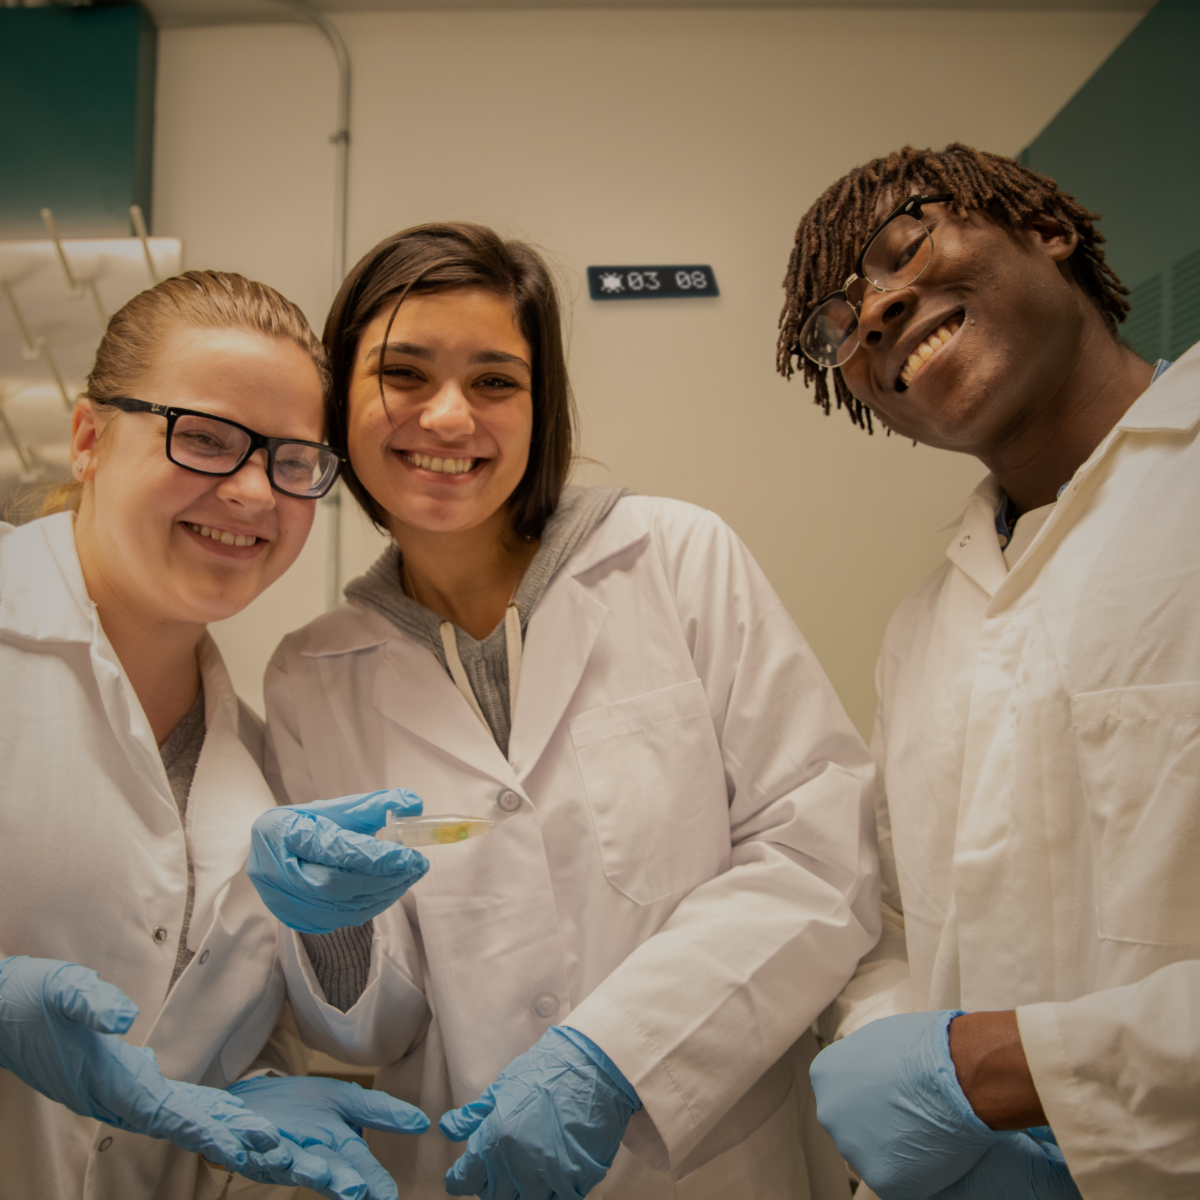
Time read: 3h08
